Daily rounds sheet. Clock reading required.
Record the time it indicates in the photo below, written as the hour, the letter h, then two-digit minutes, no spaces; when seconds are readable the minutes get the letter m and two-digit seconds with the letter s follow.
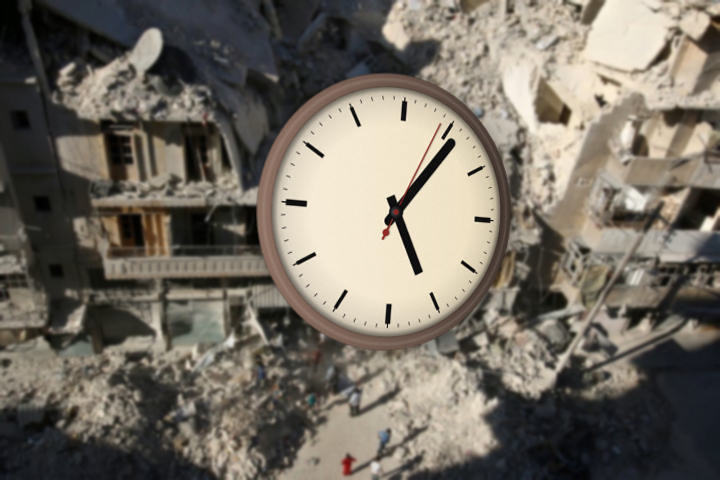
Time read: 5h06m04s
